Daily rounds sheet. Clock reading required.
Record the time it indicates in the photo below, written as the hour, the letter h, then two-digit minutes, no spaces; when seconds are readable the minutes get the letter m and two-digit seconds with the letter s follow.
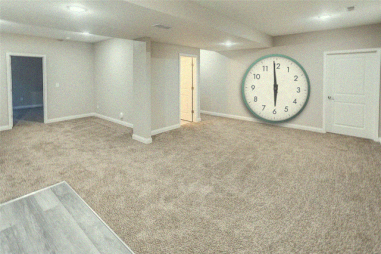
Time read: 5h59
